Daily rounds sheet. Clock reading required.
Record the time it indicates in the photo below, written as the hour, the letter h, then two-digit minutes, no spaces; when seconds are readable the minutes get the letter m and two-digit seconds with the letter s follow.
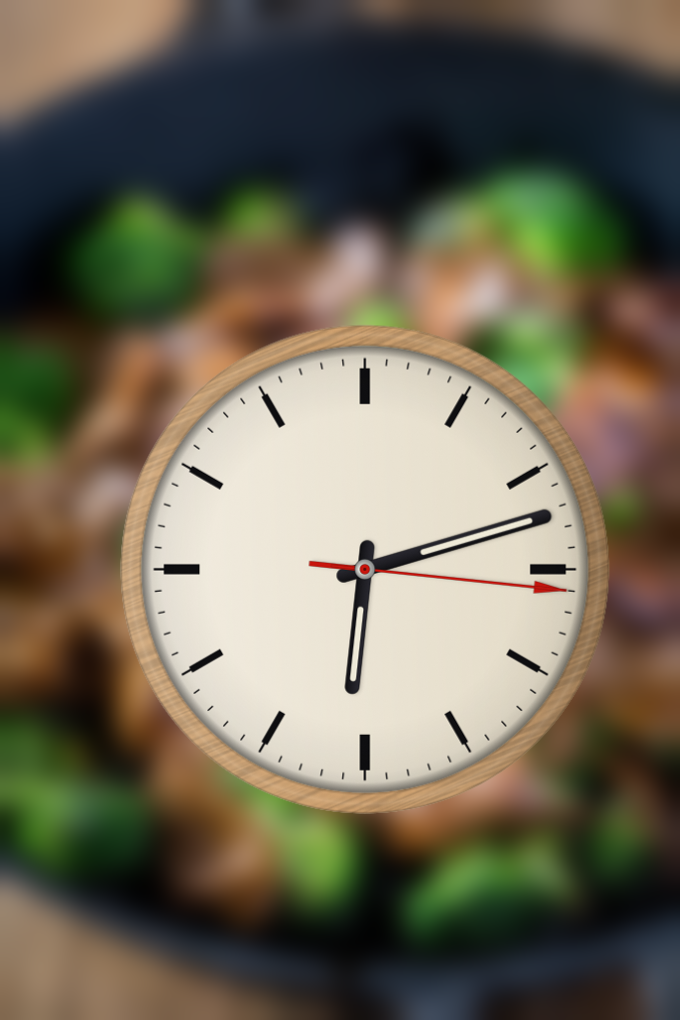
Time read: 6h12m16s
